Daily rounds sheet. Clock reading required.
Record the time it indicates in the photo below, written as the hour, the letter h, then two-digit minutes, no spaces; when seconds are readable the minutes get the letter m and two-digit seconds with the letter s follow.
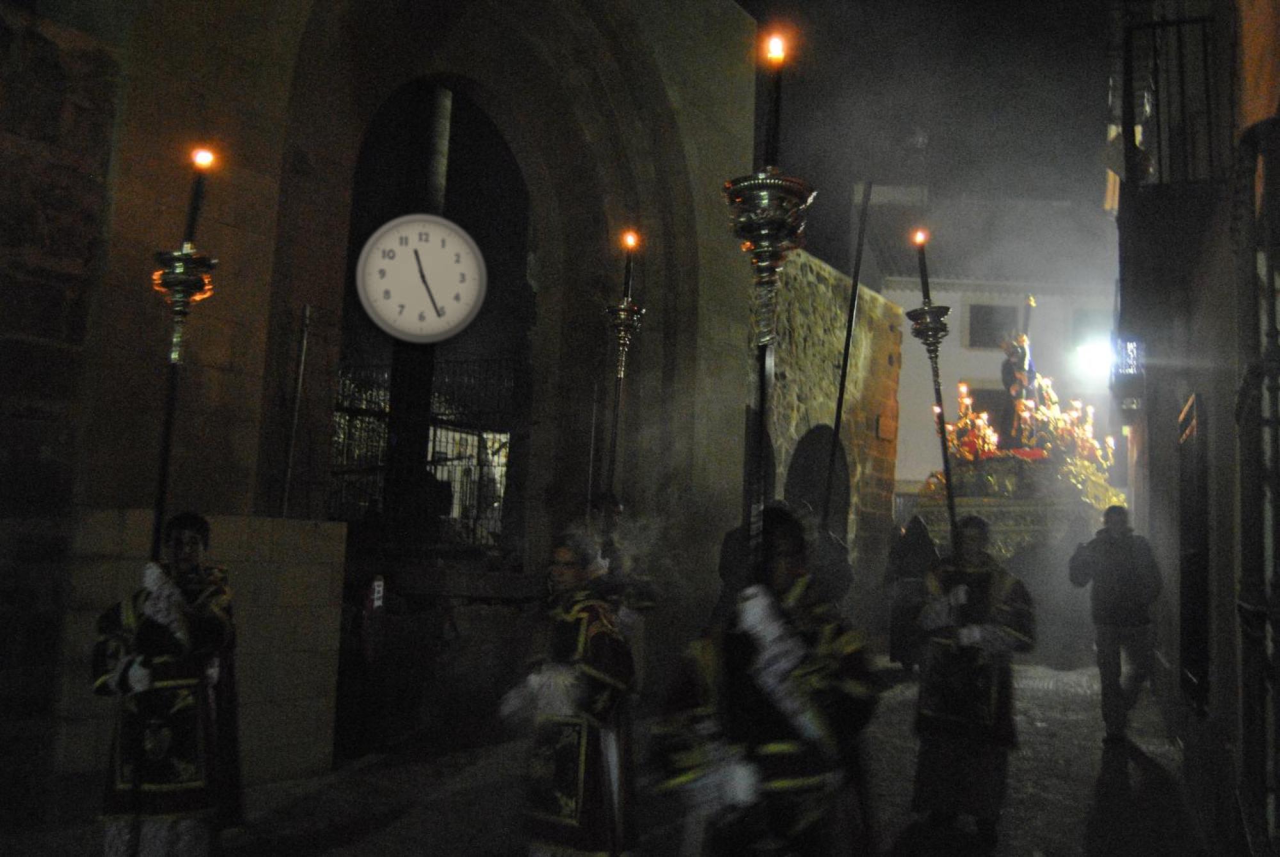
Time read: 11h26
